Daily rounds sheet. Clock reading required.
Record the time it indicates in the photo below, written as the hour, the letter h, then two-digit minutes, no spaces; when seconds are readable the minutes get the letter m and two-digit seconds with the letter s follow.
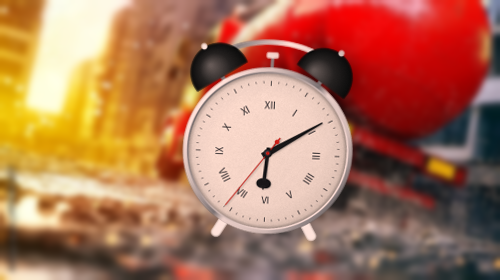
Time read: 6h09m36s
